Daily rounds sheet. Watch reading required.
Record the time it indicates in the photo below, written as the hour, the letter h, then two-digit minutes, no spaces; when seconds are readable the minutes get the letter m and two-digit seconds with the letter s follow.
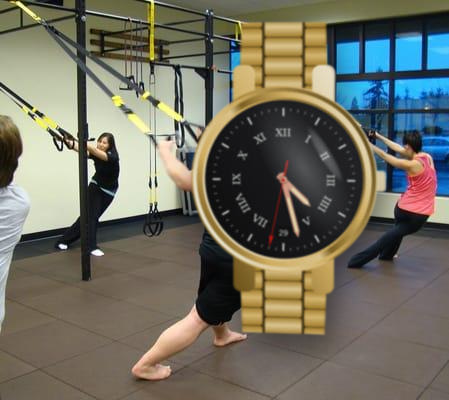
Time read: 4h27m32s
